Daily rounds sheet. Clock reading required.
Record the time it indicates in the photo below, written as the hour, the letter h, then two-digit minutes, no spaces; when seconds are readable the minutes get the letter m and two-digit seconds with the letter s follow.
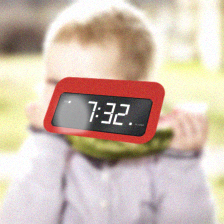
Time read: 7h32
